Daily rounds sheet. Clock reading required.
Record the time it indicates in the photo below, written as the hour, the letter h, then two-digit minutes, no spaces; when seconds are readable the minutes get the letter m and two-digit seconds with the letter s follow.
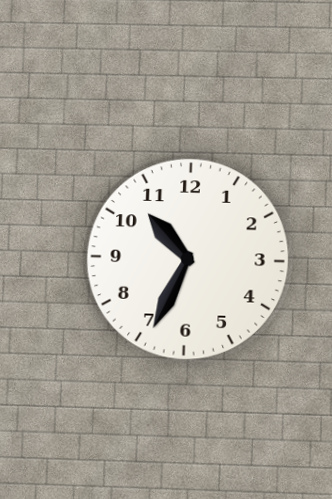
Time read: 10h34
